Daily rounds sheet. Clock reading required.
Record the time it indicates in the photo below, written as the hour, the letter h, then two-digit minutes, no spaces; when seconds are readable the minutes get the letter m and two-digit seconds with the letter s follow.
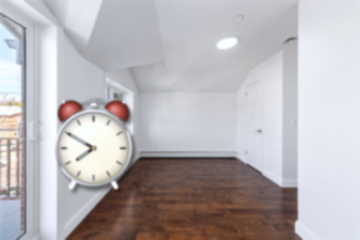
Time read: 7h50
